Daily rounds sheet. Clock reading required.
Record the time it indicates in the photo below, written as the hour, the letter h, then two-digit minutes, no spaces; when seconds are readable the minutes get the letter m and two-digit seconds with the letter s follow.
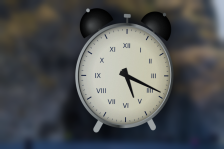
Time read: 5h19
